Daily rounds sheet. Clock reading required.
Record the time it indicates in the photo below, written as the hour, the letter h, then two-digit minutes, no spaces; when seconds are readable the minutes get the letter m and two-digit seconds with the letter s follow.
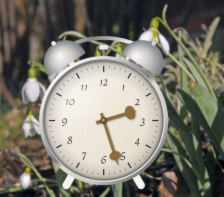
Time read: 2h27
